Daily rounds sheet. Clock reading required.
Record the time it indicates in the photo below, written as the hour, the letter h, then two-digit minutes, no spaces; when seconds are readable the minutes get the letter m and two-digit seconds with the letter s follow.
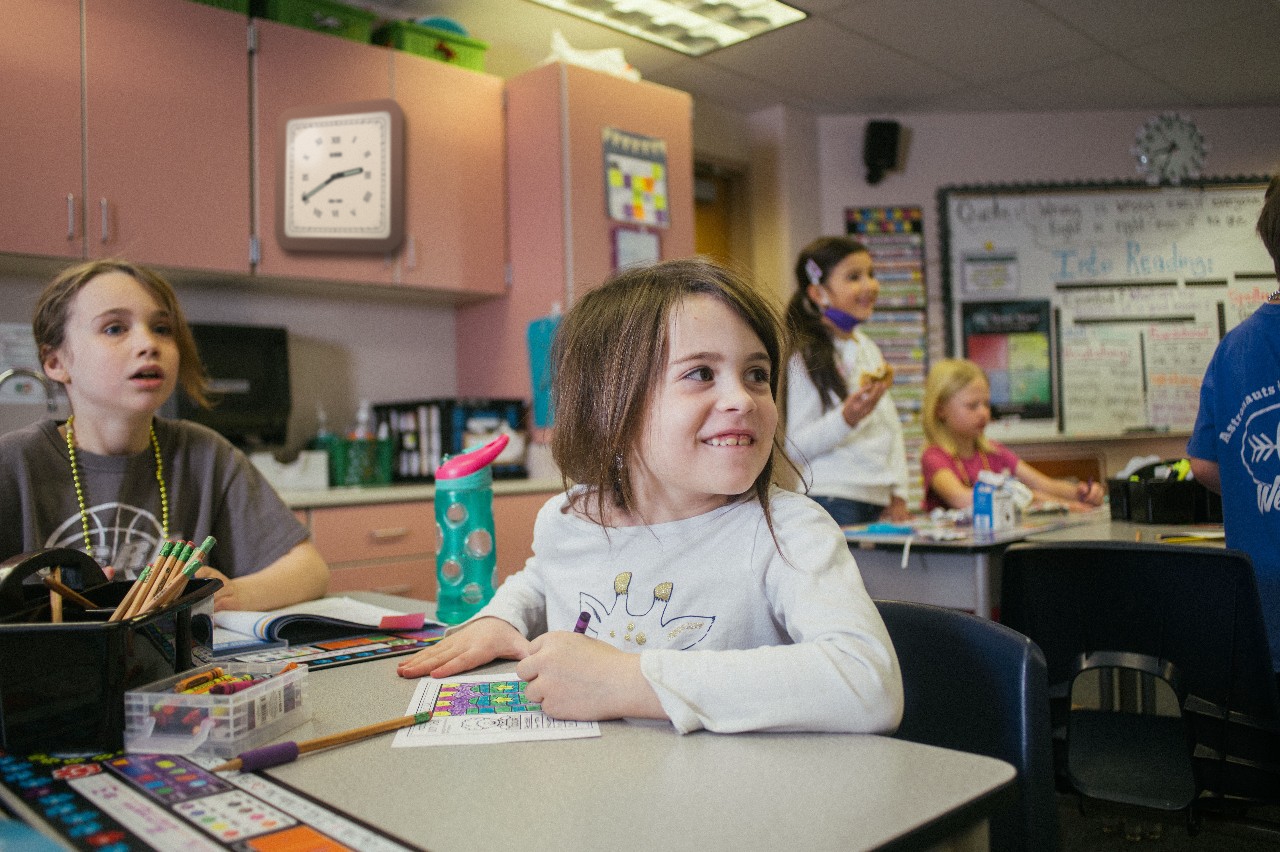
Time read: 2h40
